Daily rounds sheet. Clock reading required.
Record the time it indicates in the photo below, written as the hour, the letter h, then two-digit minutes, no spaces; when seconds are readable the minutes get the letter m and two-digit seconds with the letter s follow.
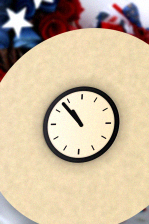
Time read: 10h53
